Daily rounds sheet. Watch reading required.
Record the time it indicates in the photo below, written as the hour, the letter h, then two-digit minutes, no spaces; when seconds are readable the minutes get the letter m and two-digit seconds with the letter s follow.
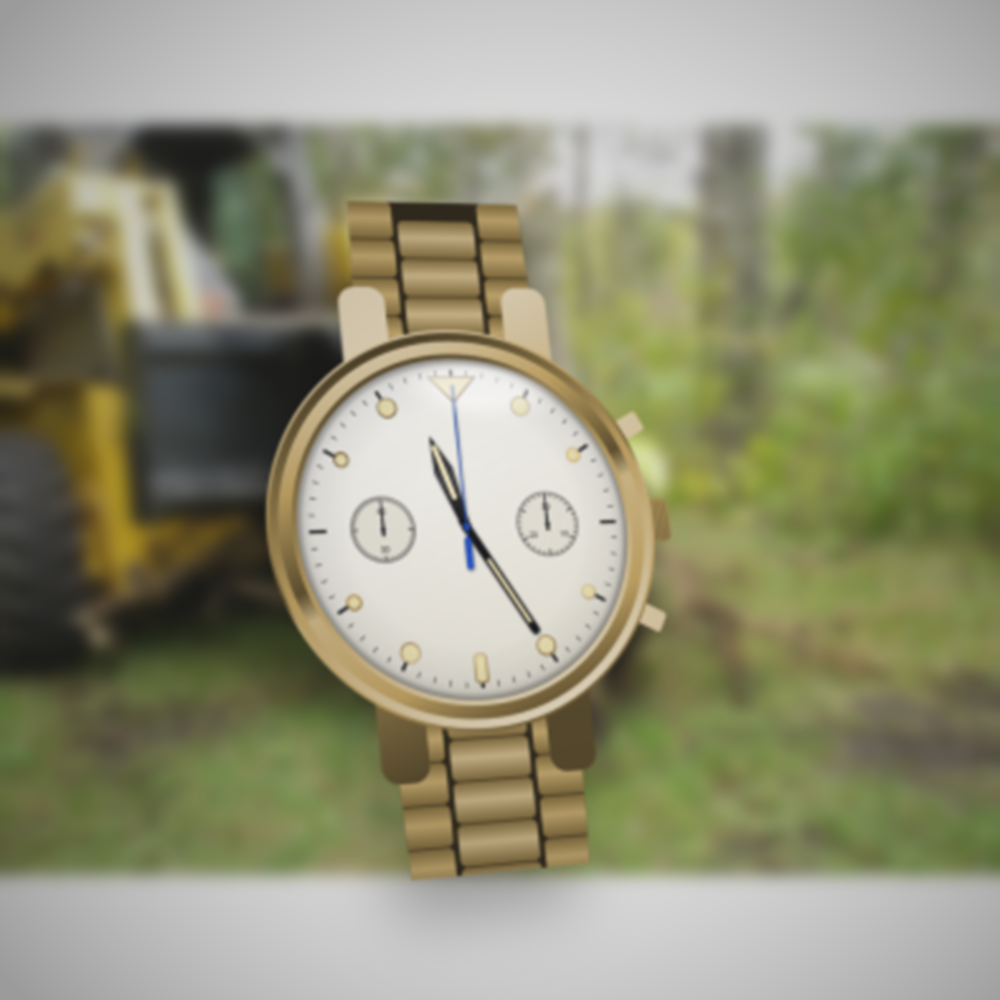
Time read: 11h25
